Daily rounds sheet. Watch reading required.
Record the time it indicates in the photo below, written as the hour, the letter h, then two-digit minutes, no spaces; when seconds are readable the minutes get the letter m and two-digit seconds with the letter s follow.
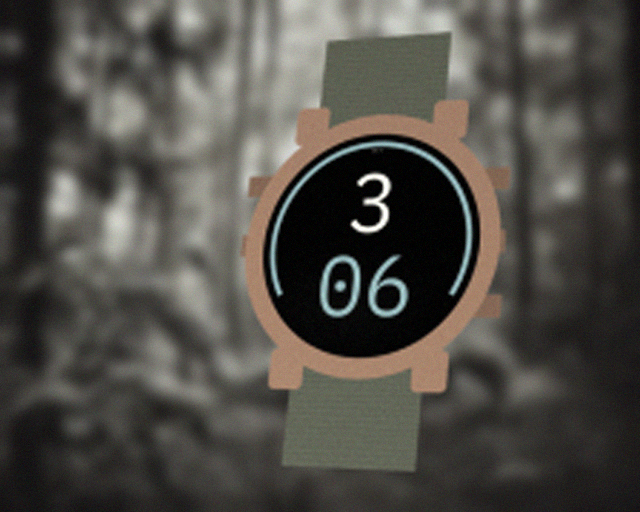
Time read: 3h06
